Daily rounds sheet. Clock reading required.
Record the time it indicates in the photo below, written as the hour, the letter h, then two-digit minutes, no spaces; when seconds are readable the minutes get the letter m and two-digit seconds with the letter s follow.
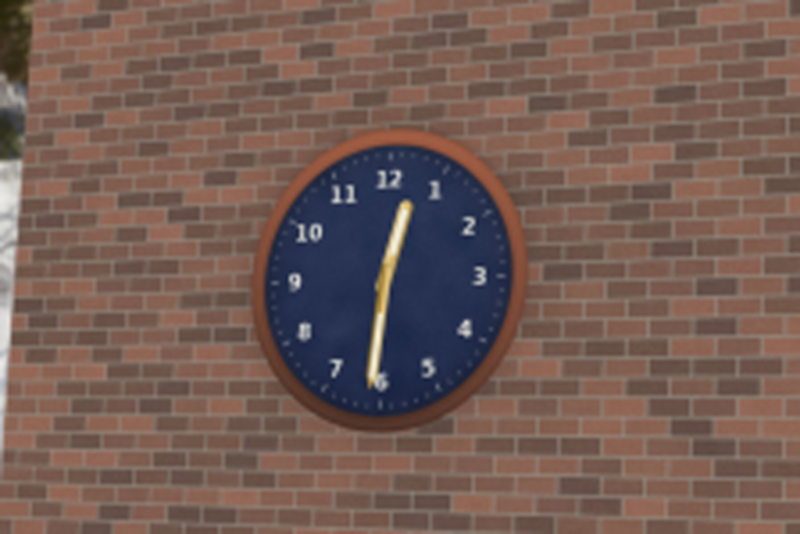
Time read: 12h31
